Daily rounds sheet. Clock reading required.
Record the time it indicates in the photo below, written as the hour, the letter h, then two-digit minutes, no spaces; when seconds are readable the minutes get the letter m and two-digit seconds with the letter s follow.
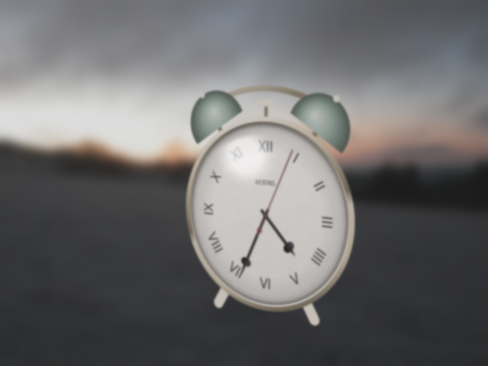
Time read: 4h34m04s
